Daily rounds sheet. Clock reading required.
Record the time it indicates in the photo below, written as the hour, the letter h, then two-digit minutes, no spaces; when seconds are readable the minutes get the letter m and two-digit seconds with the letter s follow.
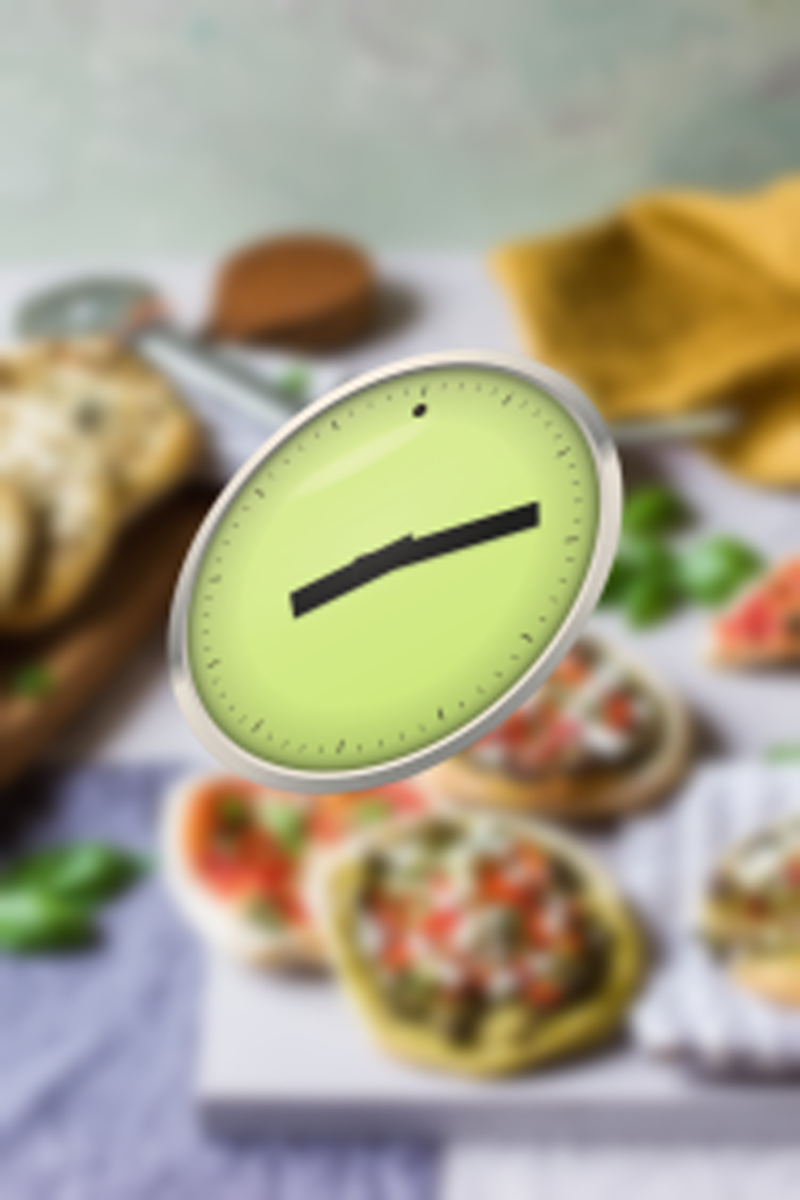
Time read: 8h13
